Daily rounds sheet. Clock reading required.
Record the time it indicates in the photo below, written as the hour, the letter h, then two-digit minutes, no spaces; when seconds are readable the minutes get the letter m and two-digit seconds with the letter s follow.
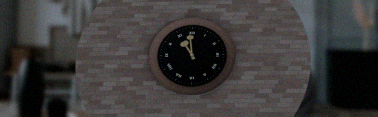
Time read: 10h59
